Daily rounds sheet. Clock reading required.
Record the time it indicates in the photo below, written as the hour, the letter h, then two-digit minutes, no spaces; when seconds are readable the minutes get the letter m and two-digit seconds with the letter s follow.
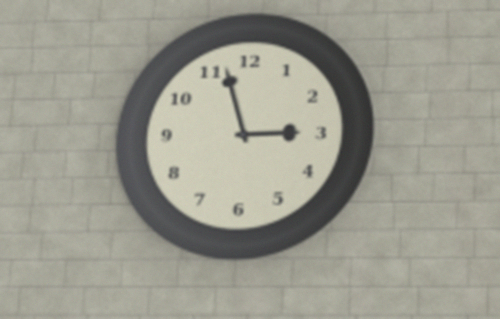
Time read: 2h57
